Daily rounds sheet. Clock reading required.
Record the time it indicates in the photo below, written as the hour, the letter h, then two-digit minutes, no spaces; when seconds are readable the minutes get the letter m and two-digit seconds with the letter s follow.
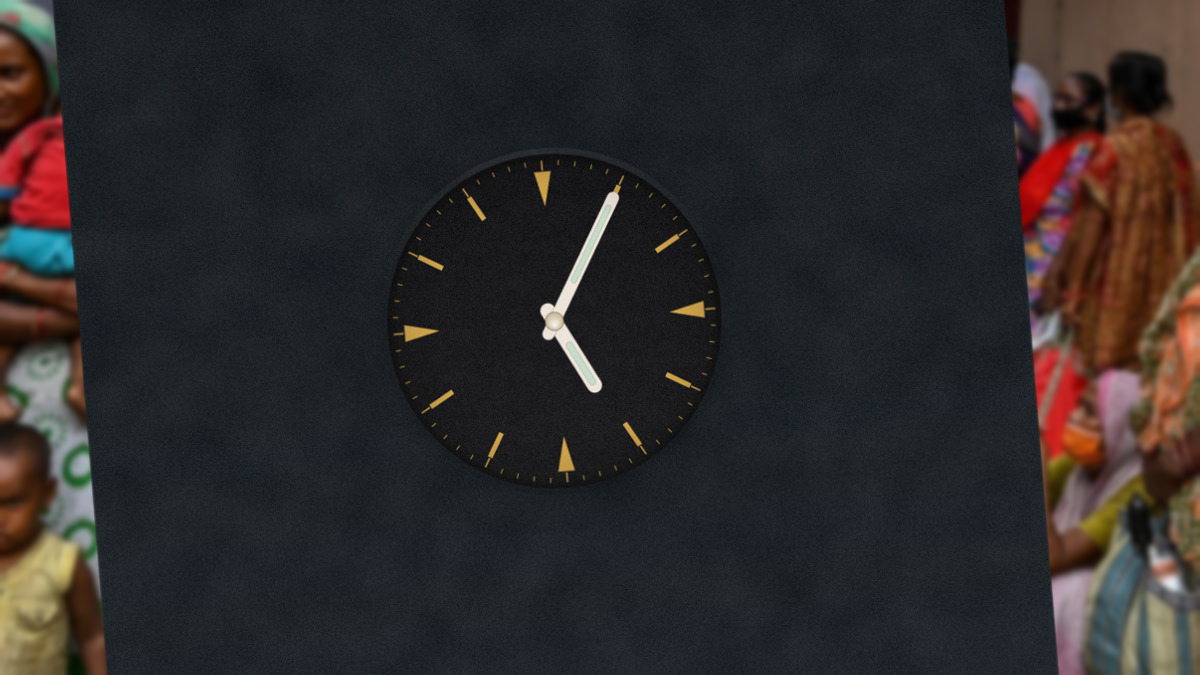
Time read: 5h05
